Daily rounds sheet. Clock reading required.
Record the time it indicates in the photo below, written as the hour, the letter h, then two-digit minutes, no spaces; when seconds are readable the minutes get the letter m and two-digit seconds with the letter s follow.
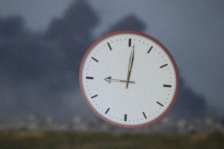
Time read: 9h01
